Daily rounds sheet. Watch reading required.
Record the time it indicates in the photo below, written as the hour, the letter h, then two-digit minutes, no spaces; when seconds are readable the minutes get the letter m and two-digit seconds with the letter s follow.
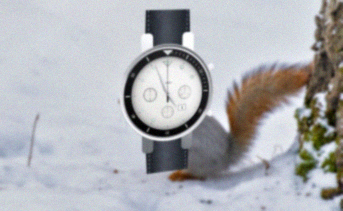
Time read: 4h56
